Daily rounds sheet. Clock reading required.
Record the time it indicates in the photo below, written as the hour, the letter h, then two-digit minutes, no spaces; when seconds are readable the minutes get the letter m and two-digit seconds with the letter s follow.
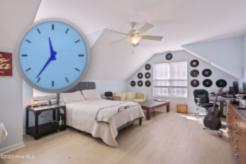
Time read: 11h36
